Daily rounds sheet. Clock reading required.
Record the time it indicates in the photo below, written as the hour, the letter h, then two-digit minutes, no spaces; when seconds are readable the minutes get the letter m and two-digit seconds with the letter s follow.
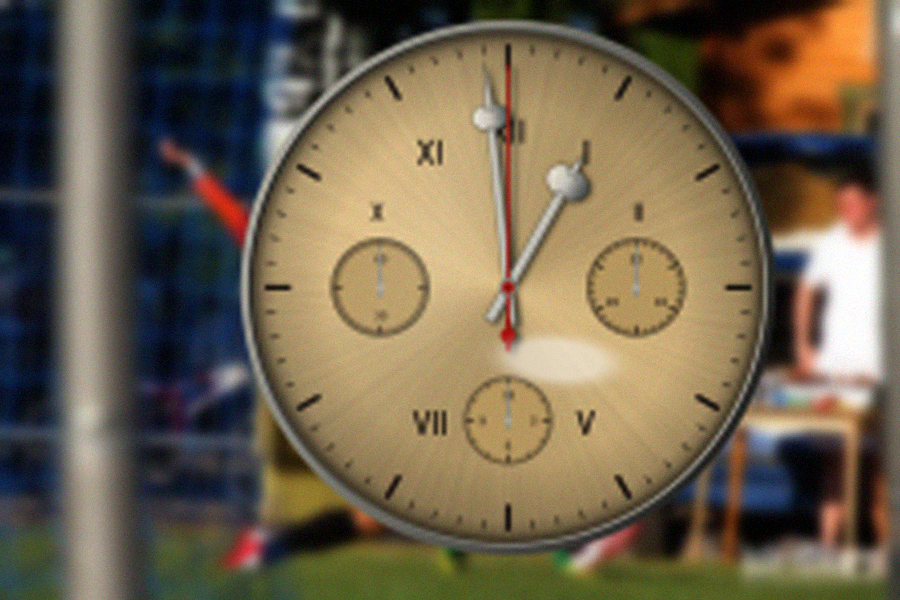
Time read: 12h59
